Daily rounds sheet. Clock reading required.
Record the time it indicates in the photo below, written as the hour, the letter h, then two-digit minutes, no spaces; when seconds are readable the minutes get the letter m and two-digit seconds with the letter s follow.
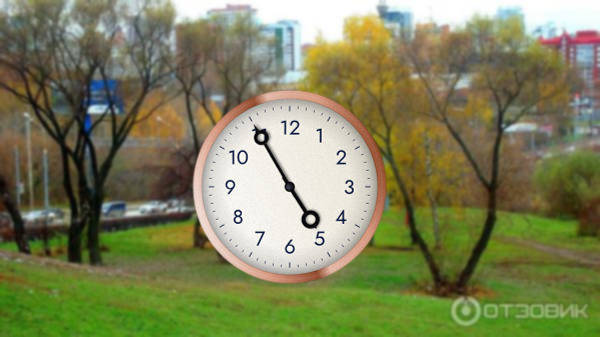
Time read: 4h55
